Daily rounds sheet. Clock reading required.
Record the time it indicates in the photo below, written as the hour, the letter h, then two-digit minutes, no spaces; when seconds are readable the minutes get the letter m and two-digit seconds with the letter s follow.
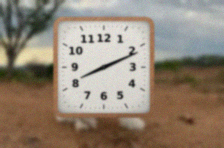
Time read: 8h11
